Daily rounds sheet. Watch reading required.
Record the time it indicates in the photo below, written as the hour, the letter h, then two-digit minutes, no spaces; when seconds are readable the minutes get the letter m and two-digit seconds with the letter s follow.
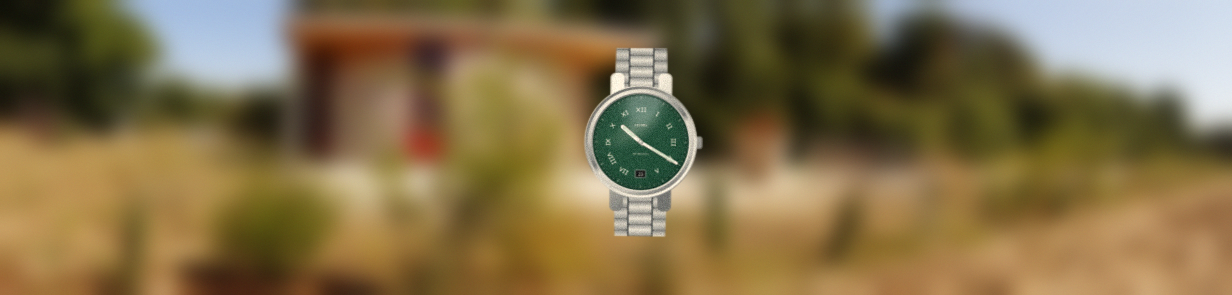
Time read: 10h20
